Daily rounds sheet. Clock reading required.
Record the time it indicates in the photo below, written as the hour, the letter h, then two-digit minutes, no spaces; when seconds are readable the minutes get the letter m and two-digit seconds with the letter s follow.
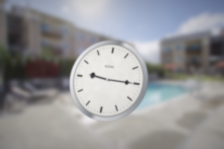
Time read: 9h15
